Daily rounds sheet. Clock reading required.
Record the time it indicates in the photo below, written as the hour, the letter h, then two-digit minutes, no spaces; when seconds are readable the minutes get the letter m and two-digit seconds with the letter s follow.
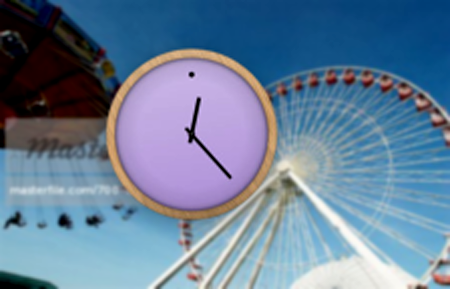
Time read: 12h23
